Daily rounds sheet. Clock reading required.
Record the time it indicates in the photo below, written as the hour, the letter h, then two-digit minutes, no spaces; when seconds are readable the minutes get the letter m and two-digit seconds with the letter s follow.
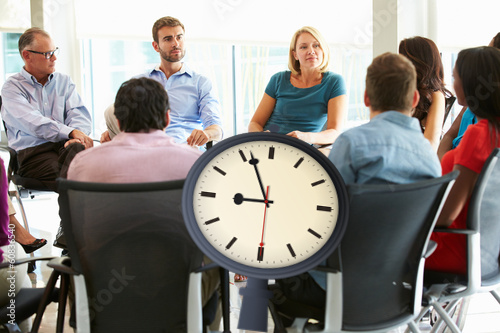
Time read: 8h56m30s
